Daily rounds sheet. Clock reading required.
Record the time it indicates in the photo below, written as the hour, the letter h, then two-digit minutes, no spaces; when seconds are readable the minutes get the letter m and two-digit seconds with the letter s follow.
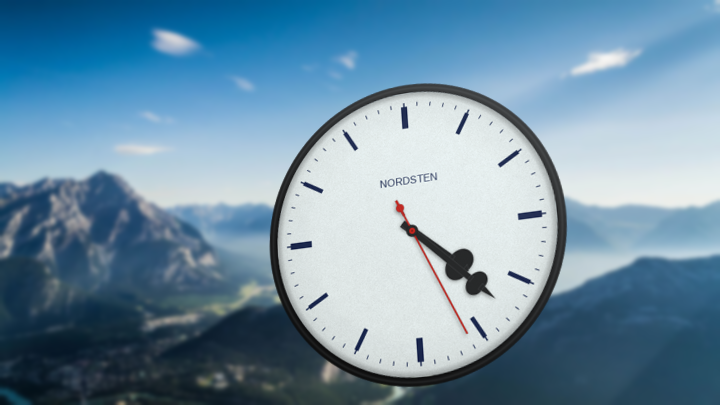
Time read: 4h22m26s
